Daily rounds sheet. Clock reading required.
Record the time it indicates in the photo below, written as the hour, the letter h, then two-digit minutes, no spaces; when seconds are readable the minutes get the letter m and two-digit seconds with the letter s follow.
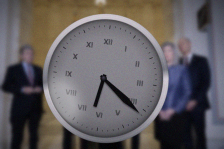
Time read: 6h21
